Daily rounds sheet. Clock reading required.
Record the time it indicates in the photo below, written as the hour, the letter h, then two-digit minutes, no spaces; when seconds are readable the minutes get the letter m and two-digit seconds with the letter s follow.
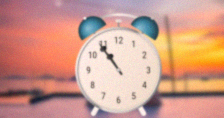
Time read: 10h54
